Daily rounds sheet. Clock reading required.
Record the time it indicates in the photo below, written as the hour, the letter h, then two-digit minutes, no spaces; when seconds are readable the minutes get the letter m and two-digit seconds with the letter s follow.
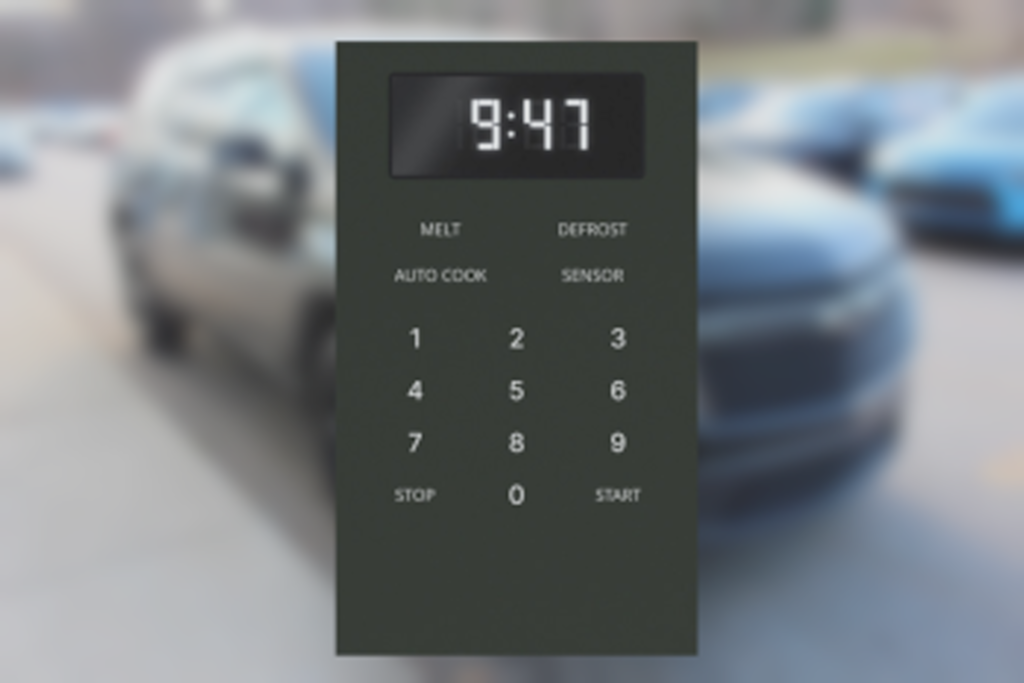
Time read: 9h47
